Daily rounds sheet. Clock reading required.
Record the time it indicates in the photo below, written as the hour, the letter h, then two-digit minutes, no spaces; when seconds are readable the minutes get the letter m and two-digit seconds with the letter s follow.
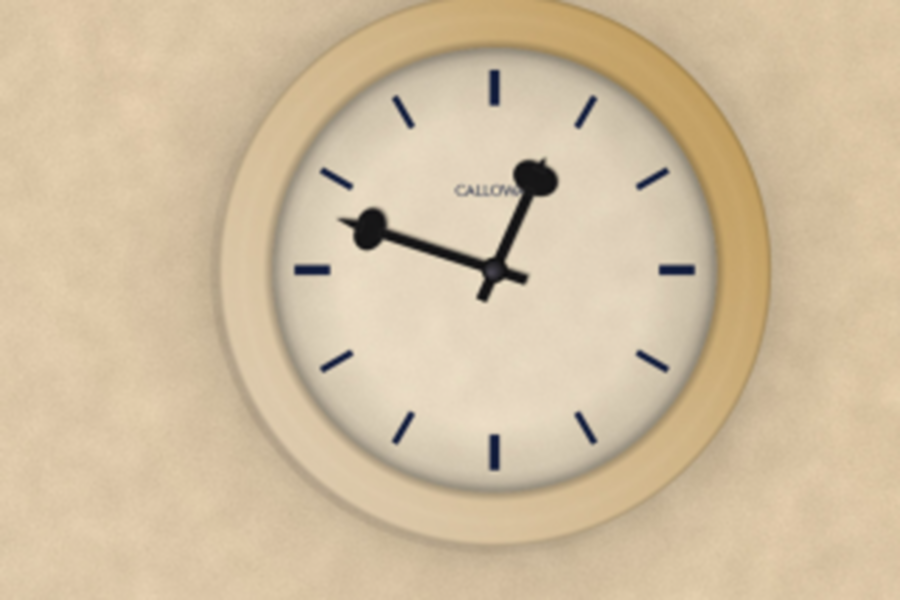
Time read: 12h48
